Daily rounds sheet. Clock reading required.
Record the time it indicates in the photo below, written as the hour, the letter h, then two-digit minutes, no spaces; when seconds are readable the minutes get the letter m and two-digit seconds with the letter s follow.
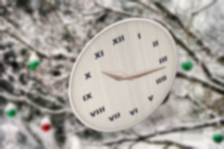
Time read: 10h17
